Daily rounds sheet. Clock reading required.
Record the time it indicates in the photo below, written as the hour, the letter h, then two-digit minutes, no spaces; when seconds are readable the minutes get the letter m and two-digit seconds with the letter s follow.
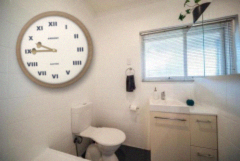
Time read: 9h45
